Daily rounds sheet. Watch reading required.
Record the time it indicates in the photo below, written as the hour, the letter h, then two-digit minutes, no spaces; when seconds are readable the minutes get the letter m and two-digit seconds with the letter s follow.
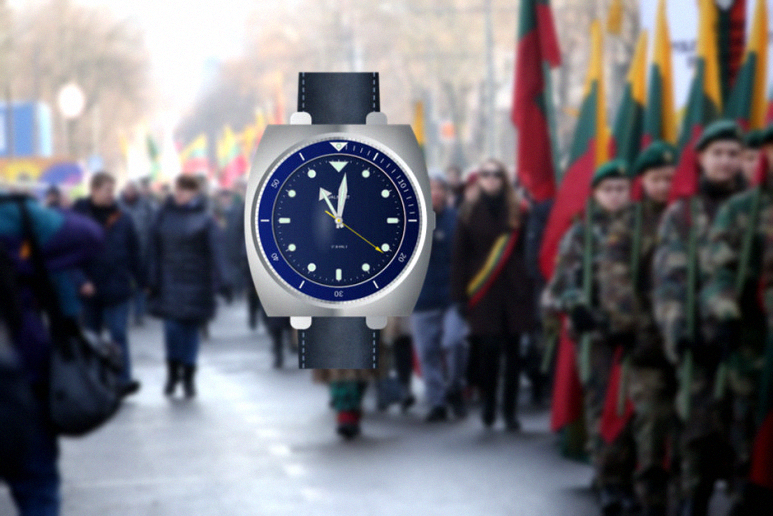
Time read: 11h01m21s
